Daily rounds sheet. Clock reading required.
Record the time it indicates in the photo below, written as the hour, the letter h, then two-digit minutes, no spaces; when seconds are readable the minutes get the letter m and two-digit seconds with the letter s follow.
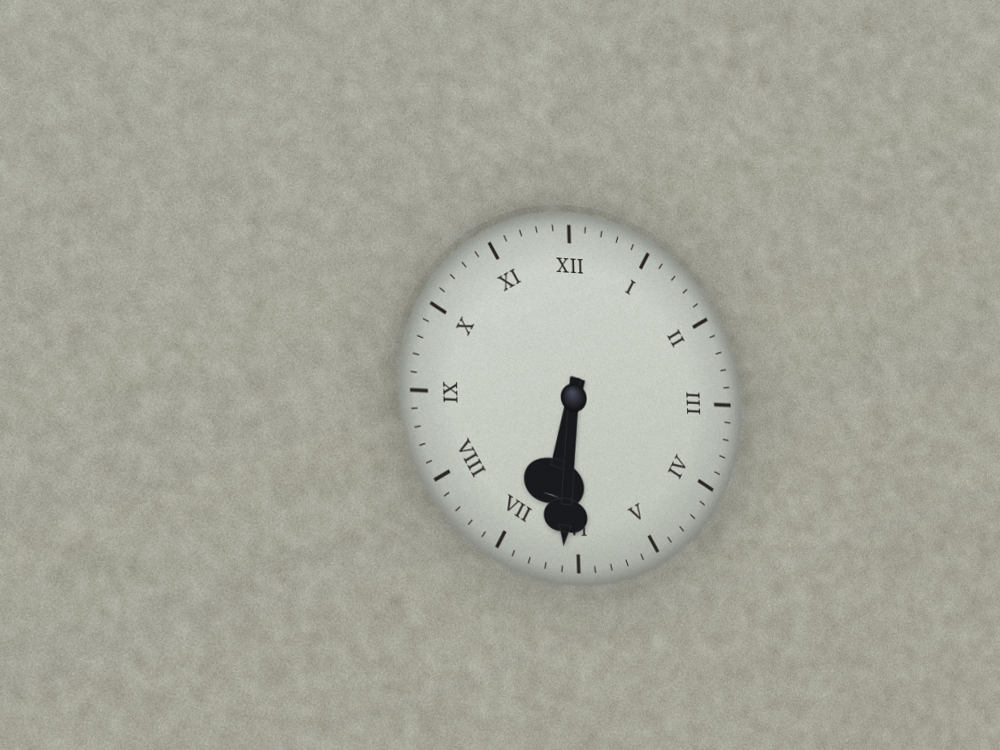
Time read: 6h31
